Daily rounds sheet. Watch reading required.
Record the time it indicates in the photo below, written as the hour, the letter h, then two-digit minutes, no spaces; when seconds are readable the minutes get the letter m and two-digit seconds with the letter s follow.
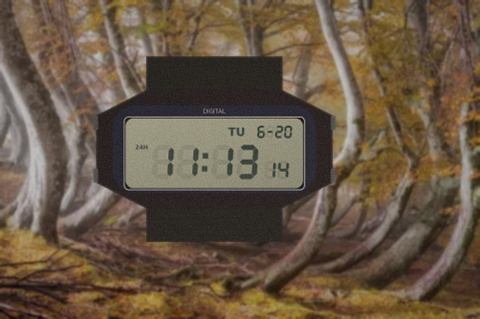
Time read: 11h13m14s
